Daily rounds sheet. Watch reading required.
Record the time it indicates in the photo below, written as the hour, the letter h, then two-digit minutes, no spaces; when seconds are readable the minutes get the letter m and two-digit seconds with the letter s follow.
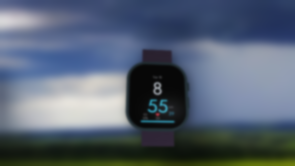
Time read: 8h55
